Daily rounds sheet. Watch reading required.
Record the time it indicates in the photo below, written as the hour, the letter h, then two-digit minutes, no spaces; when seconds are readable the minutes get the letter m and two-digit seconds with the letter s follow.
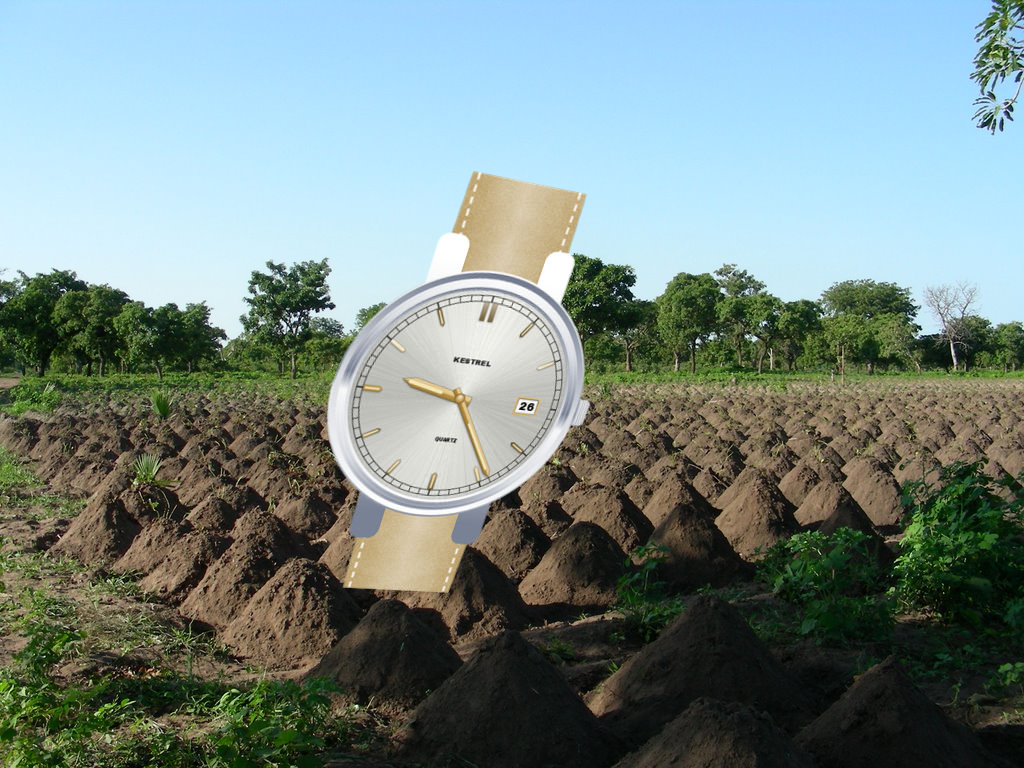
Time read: 9h24
